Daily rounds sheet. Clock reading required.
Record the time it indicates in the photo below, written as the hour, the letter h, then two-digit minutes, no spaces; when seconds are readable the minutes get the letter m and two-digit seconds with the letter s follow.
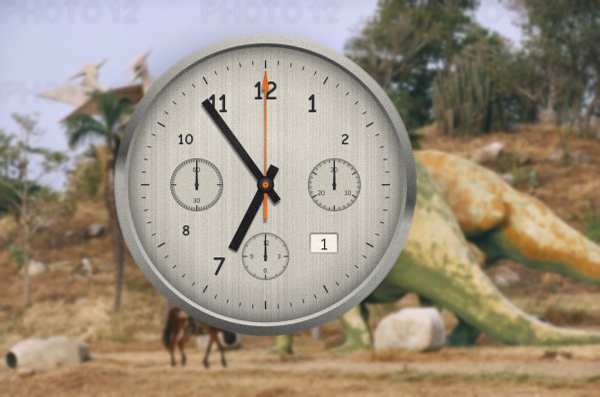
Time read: 6h54
